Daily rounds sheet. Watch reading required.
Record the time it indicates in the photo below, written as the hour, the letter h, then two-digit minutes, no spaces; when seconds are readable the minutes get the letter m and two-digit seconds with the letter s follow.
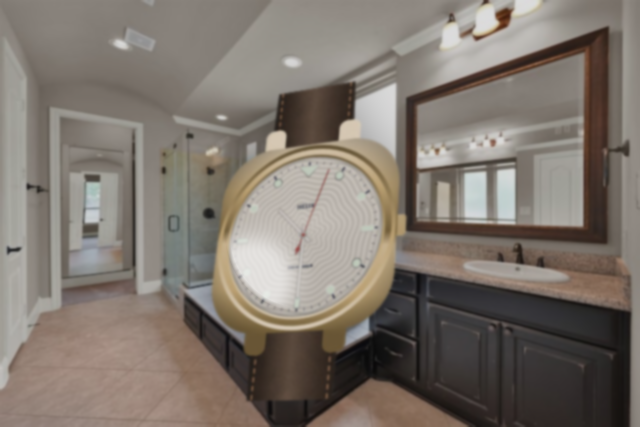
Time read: 10h30m03s
